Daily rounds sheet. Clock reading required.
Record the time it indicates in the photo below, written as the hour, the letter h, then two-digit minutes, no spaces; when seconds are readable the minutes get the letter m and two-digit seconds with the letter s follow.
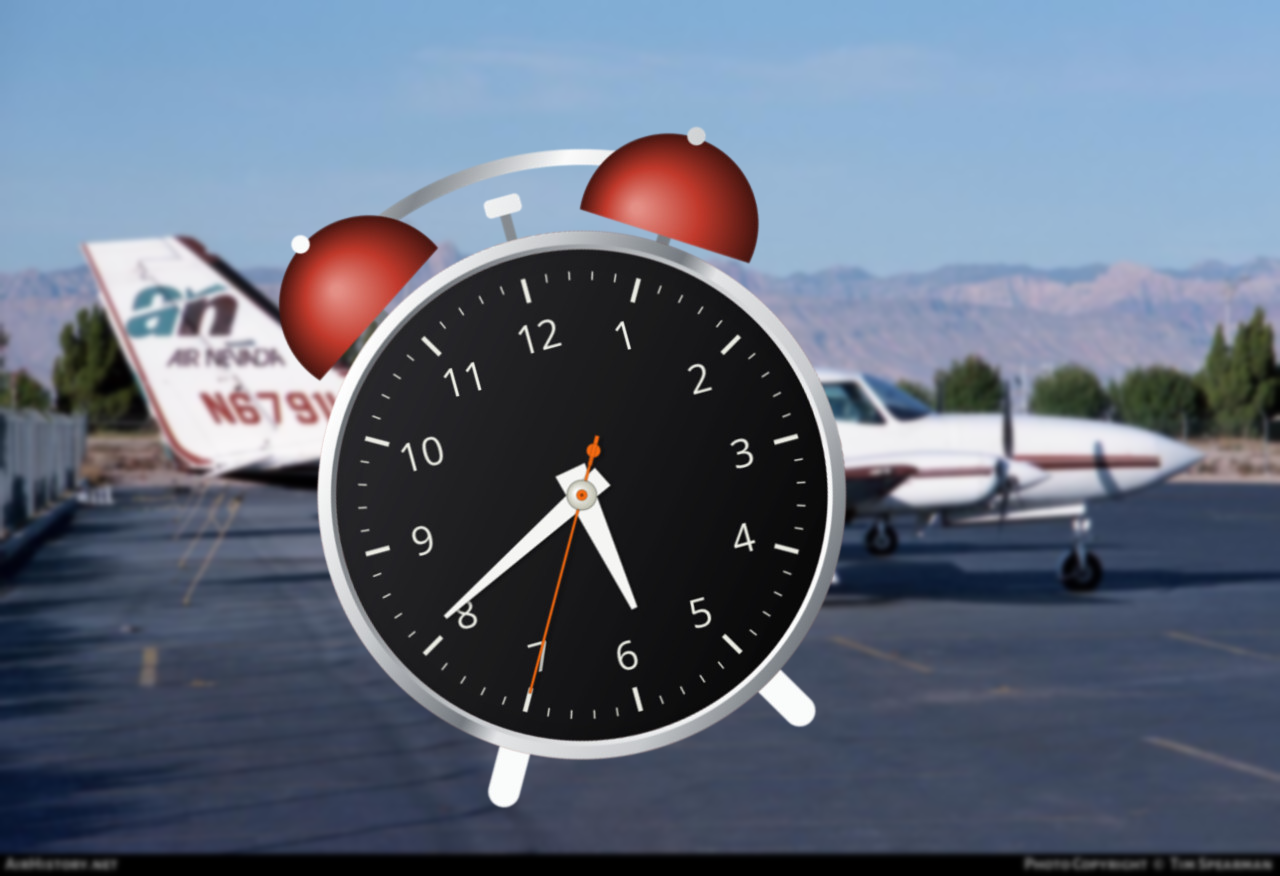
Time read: 5h40m35s
